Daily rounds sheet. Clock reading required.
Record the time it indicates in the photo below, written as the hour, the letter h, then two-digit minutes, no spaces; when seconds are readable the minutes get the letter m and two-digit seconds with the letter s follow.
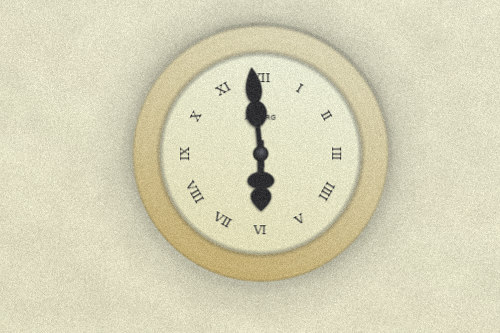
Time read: 5h59
